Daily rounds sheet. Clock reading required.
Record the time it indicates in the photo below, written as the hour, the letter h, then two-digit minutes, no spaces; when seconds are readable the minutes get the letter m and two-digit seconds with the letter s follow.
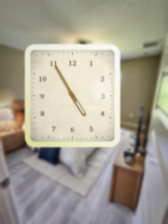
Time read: 4h55
